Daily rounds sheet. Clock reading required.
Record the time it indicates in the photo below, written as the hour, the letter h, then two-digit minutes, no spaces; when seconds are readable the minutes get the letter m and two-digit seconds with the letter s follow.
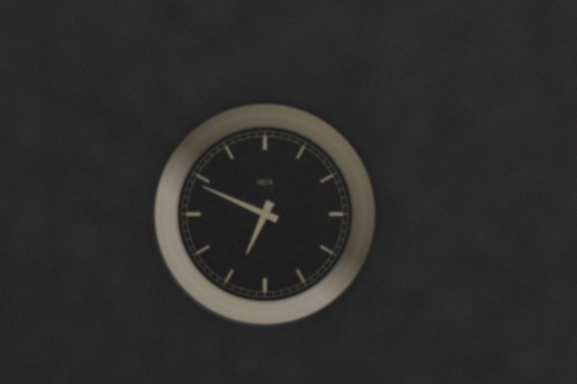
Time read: 6h49
